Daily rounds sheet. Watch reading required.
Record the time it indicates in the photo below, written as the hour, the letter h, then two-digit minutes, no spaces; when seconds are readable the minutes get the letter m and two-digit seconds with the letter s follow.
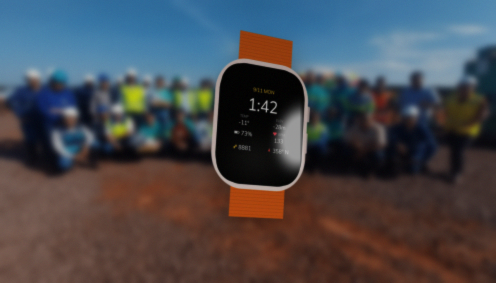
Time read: 1h42
